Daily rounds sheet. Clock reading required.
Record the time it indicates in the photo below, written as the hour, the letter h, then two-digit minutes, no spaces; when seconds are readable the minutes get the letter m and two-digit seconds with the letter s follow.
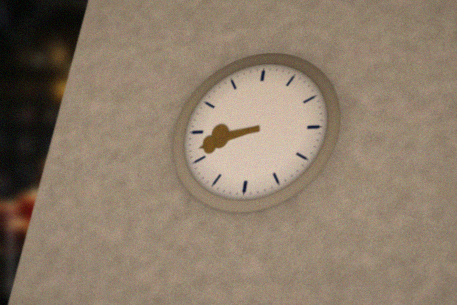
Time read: 8h42
